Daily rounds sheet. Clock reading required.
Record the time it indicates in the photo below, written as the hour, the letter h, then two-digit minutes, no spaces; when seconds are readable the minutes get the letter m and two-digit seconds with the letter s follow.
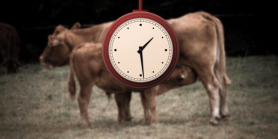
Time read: 1h29
